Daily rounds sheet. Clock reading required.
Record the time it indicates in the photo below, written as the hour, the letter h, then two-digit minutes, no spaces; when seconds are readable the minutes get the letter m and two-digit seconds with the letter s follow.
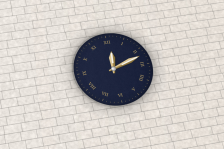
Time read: 12h12
